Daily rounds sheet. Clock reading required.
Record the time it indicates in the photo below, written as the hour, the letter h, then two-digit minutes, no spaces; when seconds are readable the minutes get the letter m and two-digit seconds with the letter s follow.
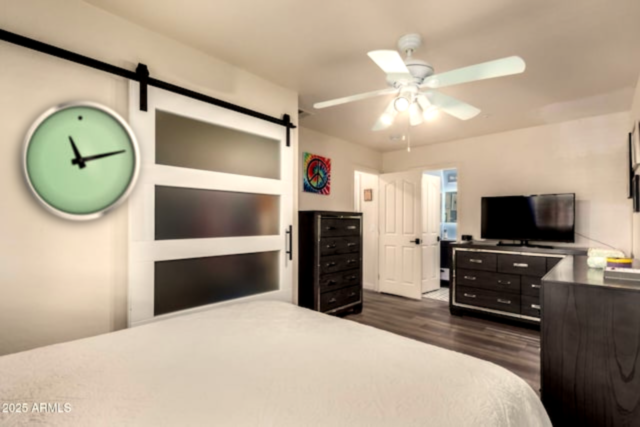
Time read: 11h13
